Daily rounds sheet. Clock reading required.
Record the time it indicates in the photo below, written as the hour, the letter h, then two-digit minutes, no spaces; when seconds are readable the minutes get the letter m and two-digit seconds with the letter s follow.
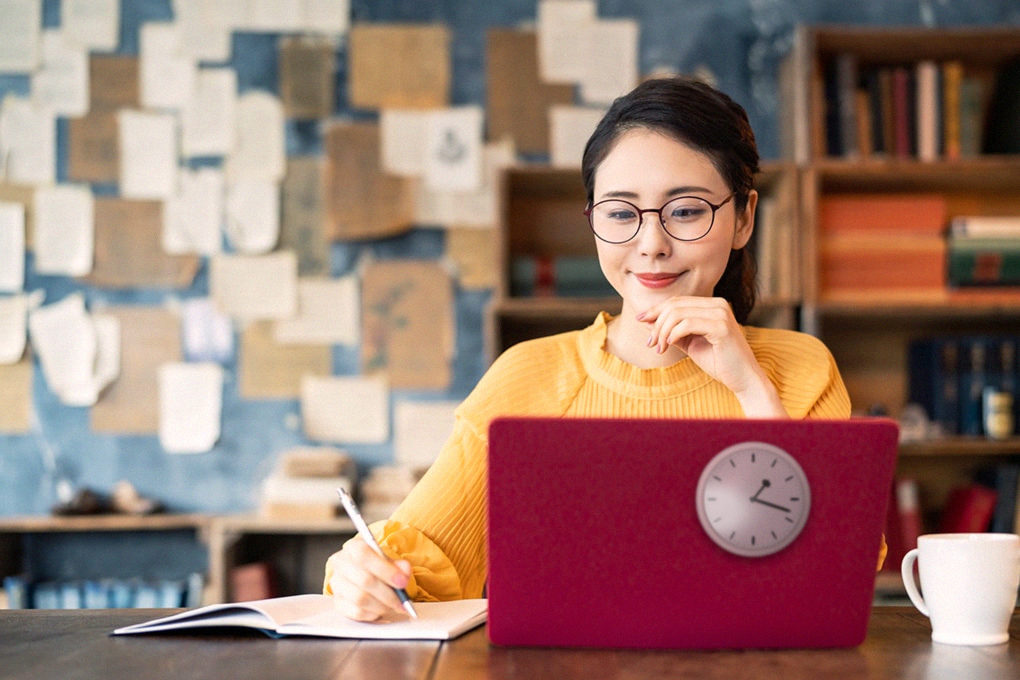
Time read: 1h18
